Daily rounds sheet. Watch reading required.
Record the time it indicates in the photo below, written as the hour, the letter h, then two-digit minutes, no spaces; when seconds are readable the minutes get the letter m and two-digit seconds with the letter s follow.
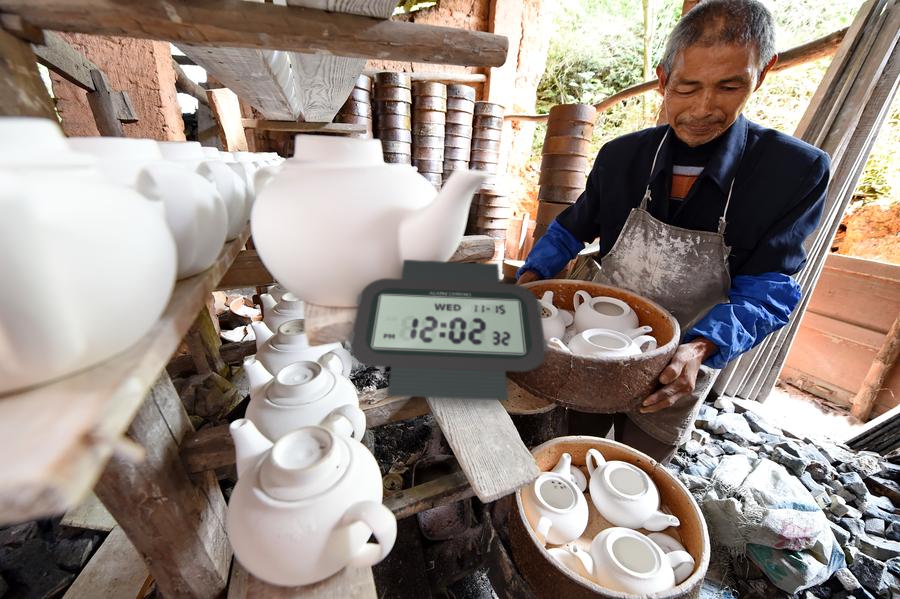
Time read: 12h02m32s
